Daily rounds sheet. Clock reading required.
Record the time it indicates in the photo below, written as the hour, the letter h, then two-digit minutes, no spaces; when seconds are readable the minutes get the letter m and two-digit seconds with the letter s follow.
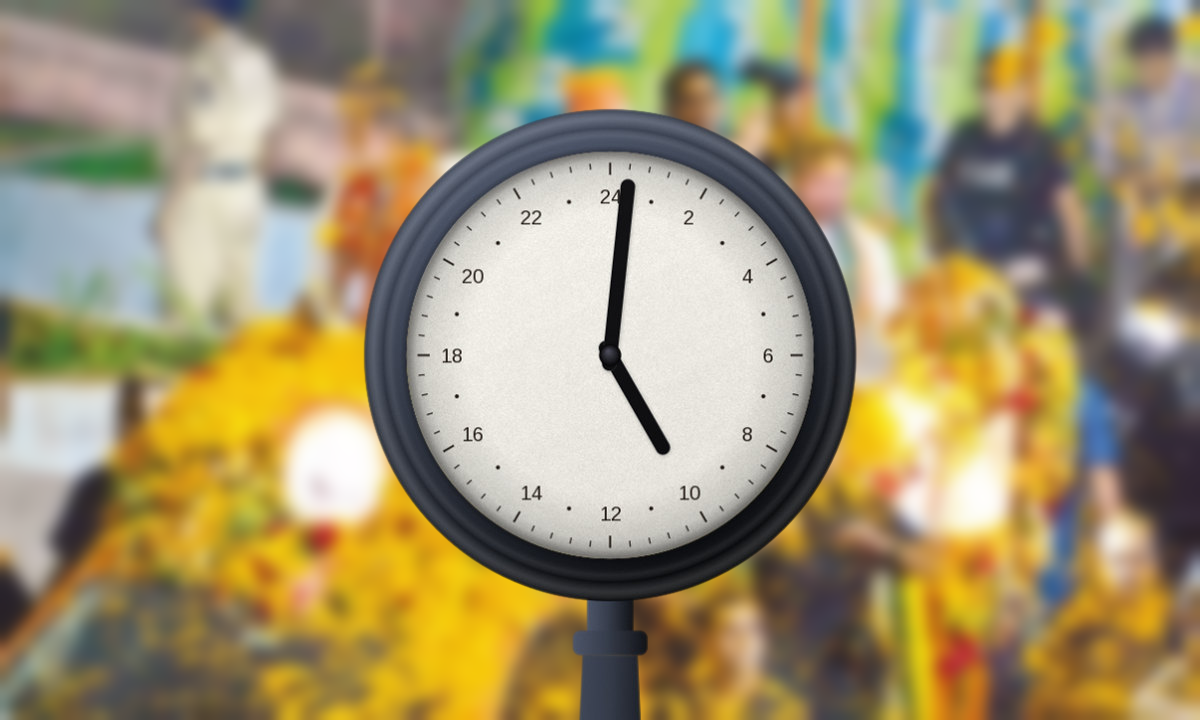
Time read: 10h01
